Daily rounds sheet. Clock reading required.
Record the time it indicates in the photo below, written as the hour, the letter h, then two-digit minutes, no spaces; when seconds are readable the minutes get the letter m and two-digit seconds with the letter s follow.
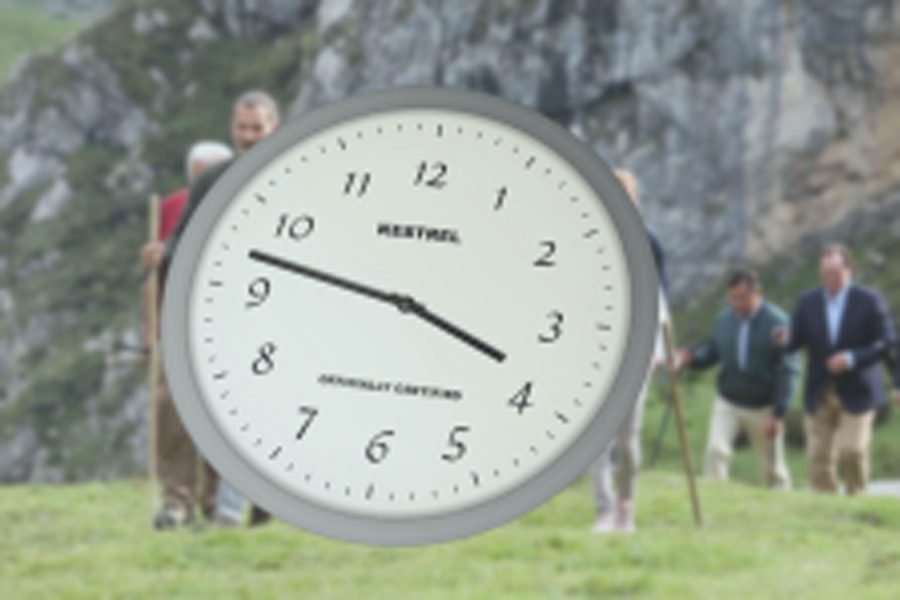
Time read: 3h47
